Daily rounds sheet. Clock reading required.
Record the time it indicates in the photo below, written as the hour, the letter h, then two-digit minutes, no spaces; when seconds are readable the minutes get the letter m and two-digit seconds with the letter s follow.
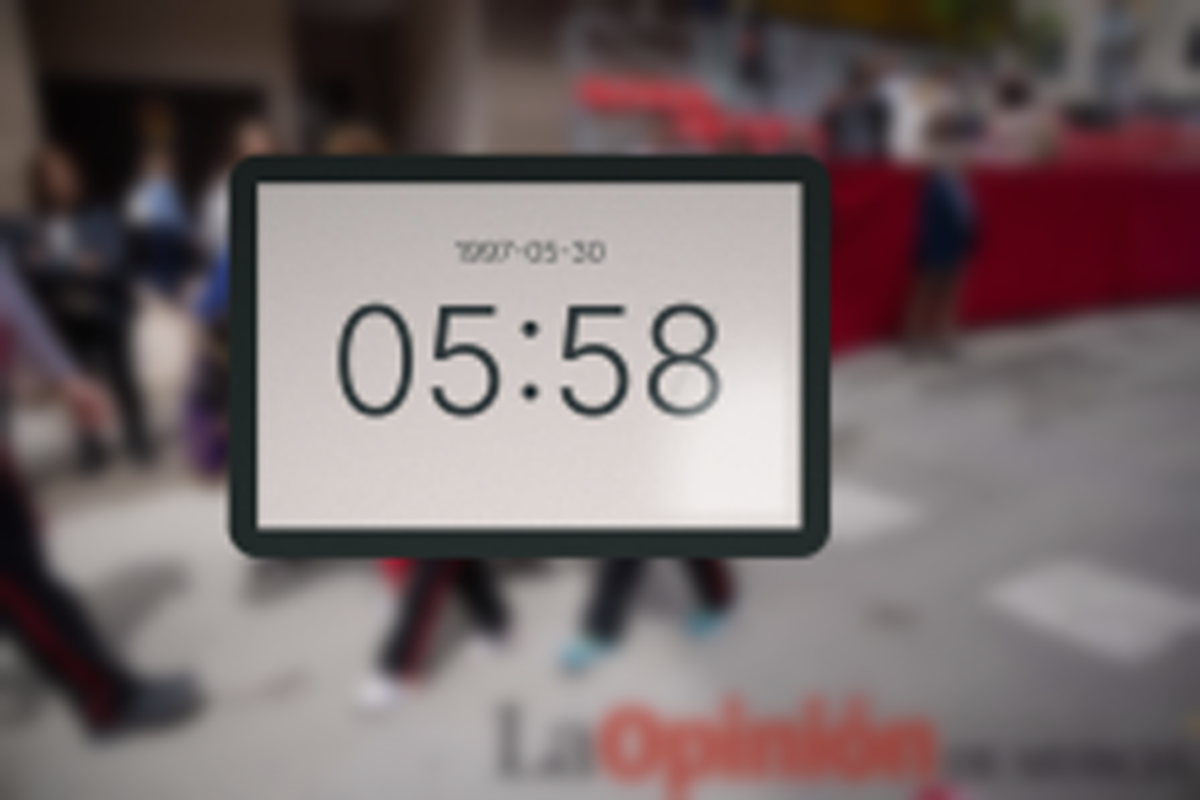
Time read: 5h58
